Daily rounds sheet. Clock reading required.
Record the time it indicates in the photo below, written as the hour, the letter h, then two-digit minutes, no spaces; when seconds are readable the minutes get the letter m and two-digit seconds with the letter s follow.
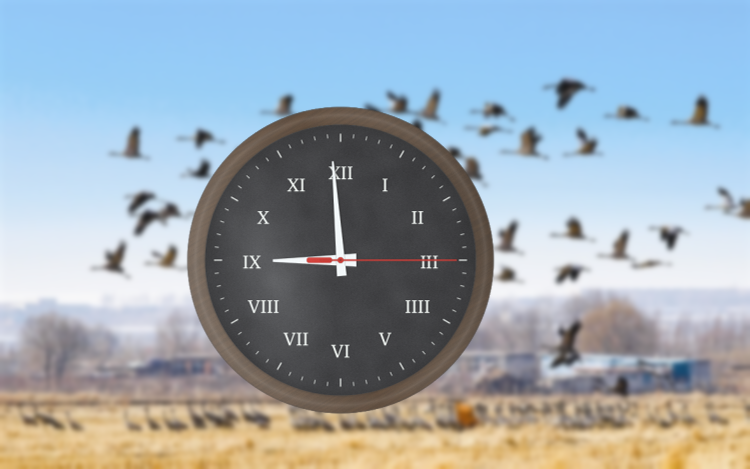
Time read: 8h59m15s
